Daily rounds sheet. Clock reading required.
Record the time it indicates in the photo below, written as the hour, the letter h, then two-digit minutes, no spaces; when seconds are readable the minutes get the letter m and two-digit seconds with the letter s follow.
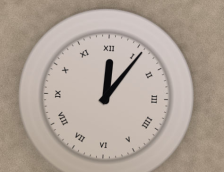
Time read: 12h06
